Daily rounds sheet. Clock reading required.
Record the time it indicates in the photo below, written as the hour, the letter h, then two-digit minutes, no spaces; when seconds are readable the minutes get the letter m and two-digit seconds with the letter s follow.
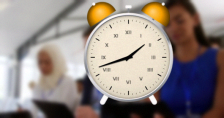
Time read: 1h42
